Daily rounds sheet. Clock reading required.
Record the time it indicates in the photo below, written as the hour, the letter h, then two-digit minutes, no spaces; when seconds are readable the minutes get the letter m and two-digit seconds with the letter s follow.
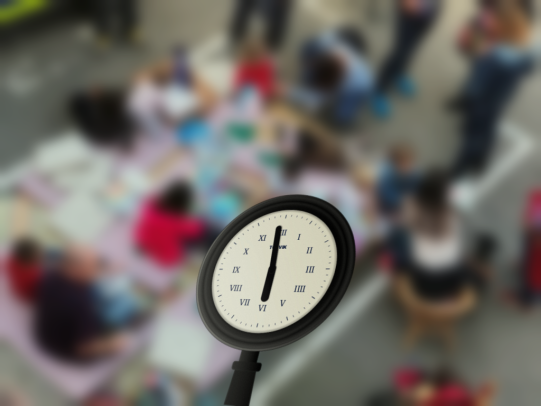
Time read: 5h59
